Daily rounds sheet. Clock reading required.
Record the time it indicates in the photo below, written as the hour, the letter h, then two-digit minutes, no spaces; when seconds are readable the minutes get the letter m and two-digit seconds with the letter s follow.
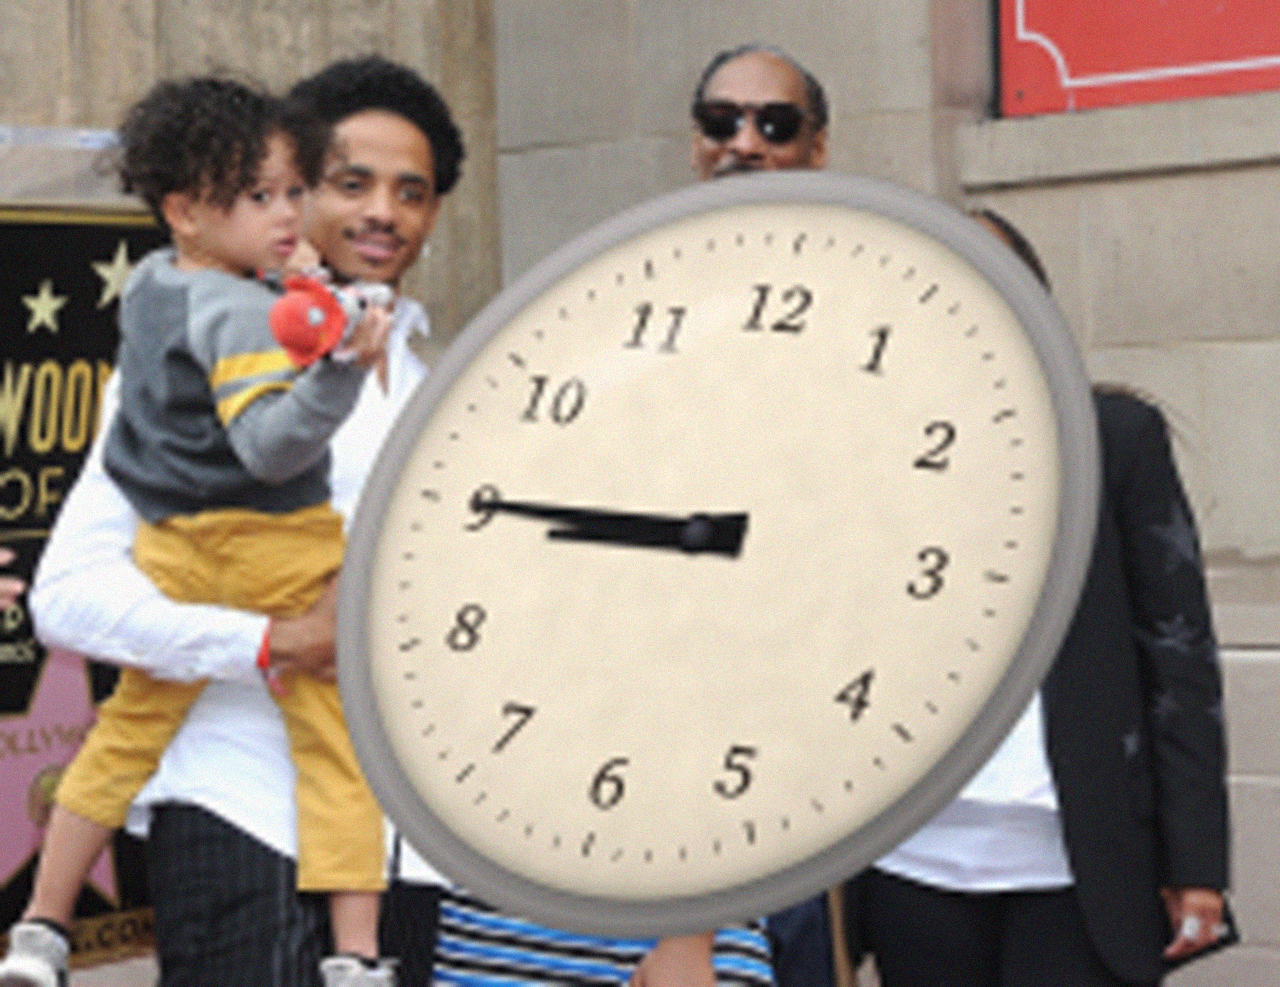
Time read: 8h45
